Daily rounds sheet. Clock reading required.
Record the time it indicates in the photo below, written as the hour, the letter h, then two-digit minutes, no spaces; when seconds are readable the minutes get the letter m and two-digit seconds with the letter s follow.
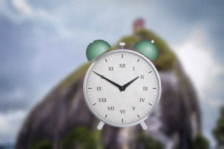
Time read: 1h50
